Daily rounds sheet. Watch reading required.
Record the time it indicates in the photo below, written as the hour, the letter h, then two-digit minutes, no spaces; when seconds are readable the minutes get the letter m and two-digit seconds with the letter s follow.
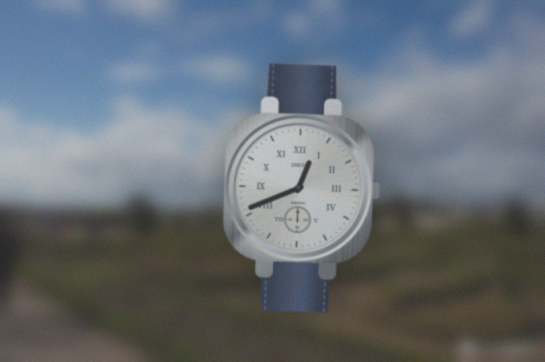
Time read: 12h41
